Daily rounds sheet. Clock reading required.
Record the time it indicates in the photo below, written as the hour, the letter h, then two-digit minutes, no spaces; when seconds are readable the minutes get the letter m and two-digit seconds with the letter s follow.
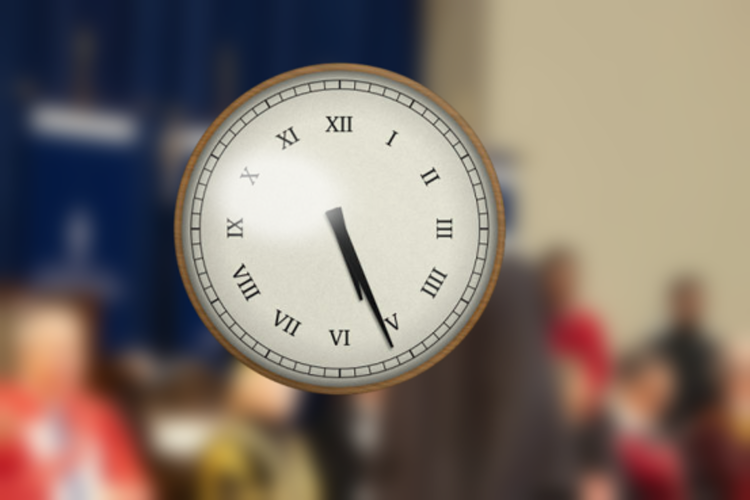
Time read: 5h26
